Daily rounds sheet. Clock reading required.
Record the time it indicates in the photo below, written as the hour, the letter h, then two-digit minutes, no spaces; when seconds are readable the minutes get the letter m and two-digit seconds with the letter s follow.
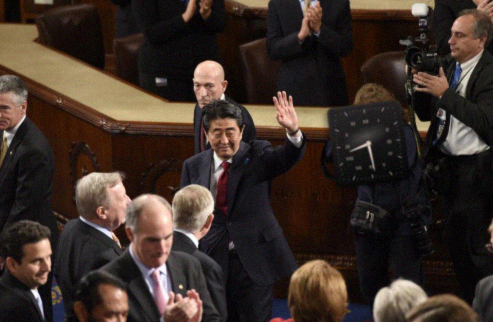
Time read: 8h29
